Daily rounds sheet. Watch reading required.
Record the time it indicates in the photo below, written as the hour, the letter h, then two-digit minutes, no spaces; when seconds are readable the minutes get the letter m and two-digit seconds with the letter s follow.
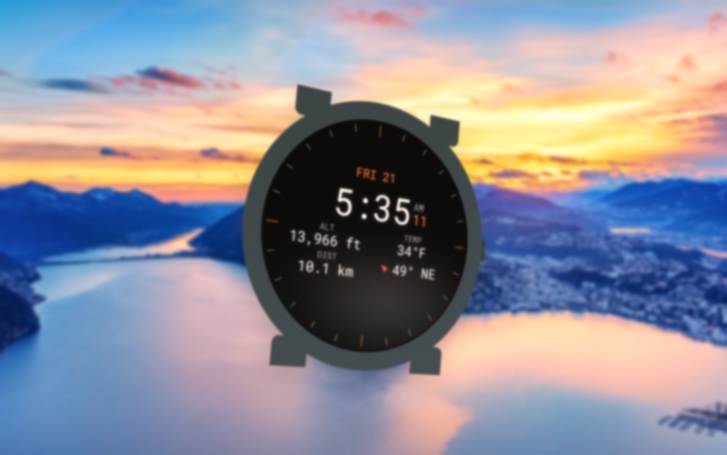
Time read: 5h35m11s
